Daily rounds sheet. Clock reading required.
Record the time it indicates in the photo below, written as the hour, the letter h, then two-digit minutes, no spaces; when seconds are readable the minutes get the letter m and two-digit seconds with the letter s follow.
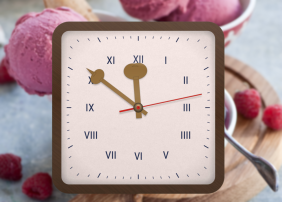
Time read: 11h51m13s
